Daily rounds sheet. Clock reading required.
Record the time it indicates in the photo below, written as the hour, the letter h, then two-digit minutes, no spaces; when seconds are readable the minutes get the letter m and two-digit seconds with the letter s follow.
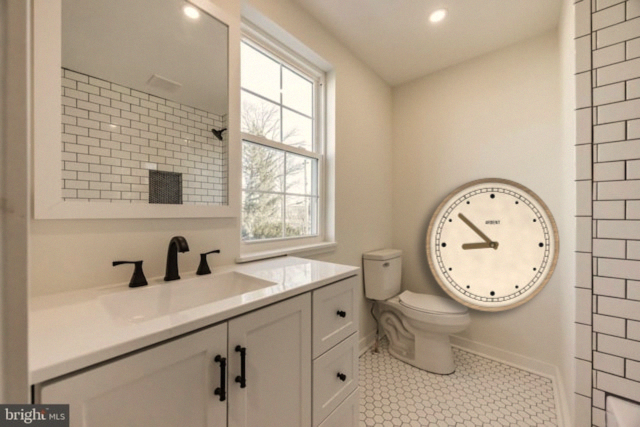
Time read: 8h52
